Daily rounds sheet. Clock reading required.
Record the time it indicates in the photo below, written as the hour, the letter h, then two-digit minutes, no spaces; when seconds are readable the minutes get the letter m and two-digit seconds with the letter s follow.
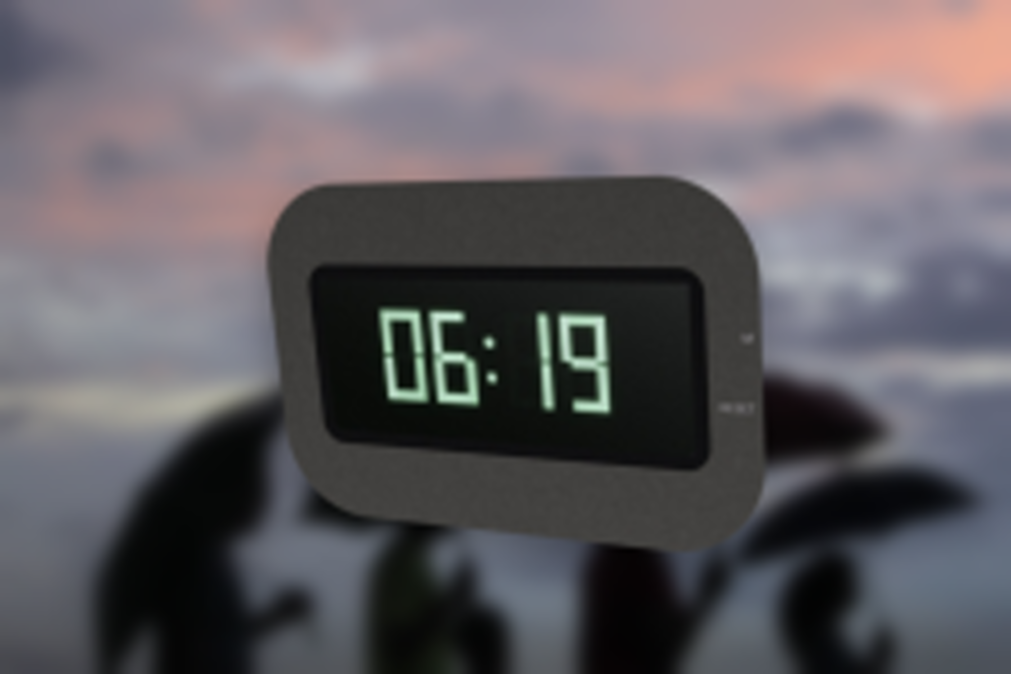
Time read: 6h19
